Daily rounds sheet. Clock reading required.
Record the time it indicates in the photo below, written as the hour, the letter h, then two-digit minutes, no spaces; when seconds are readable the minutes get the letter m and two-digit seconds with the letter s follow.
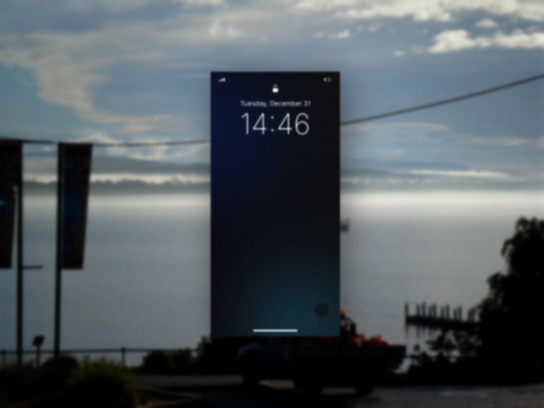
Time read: 14h46
